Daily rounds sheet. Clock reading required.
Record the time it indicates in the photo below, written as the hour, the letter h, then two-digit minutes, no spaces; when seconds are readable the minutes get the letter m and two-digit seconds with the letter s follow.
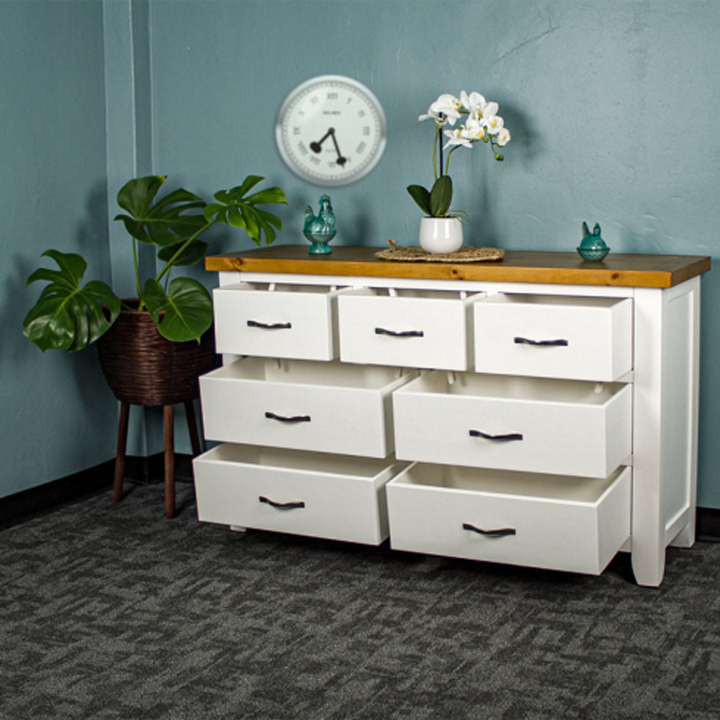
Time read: 7h27
